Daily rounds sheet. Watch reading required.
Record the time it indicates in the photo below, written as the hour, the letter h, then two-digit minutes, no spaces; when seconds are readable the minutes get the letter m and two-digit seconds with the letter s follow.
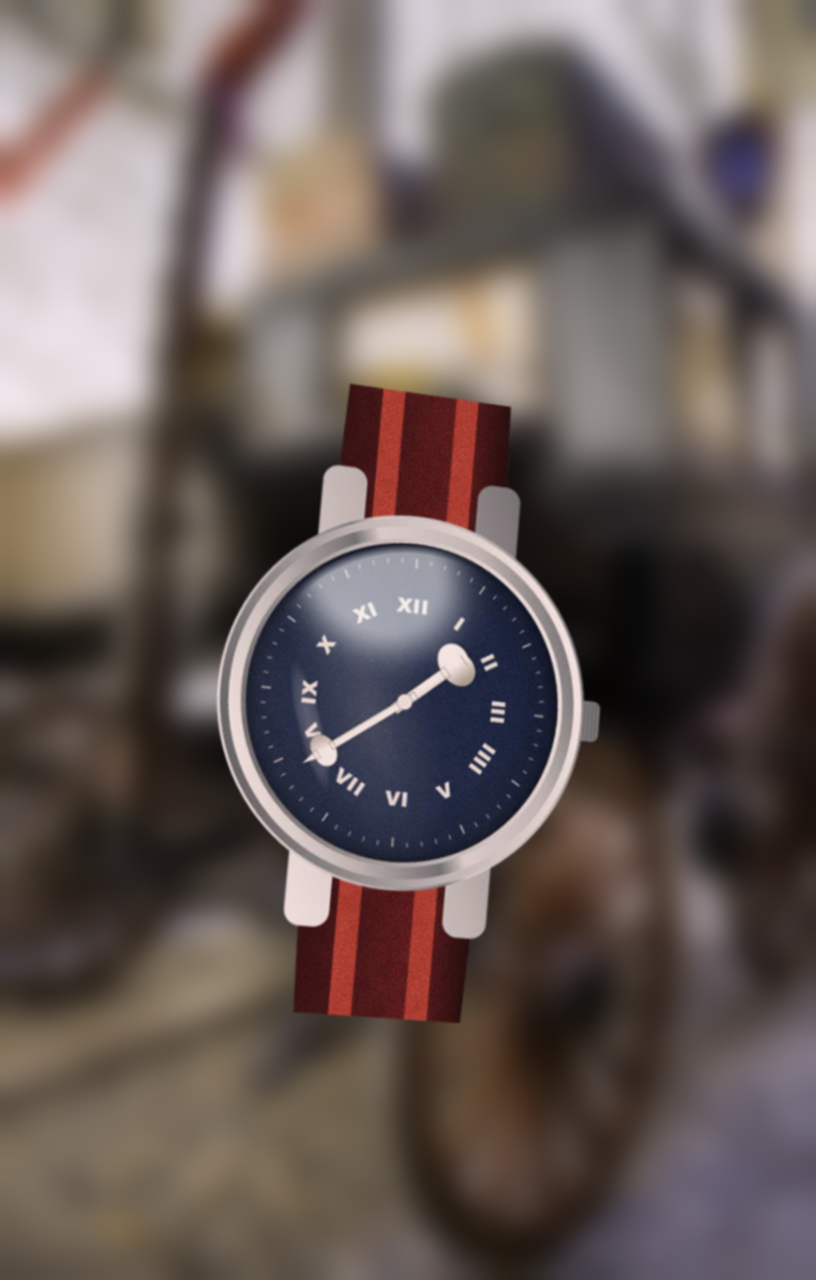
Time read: 1h39
